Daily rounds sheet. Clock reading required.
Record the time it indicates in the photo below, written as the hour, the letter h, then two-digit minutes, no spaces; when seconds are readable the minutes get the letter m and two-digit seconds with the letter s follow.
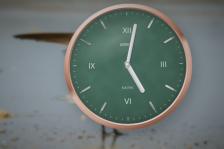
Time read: 5h02
